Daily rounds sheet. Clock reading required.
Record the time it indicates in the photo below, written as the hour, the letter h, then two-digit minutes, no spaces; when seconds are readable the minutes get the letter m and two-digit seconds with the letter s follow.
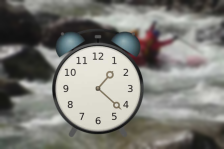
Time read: 1h22
